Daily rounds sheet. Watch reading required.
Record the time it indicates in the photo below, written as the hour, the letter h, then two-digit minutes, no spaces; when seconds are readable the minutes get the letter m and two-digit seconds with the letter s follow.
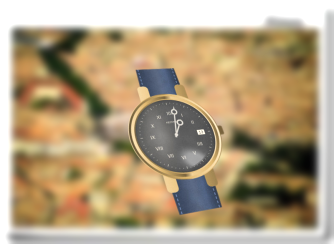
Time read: 1h02
